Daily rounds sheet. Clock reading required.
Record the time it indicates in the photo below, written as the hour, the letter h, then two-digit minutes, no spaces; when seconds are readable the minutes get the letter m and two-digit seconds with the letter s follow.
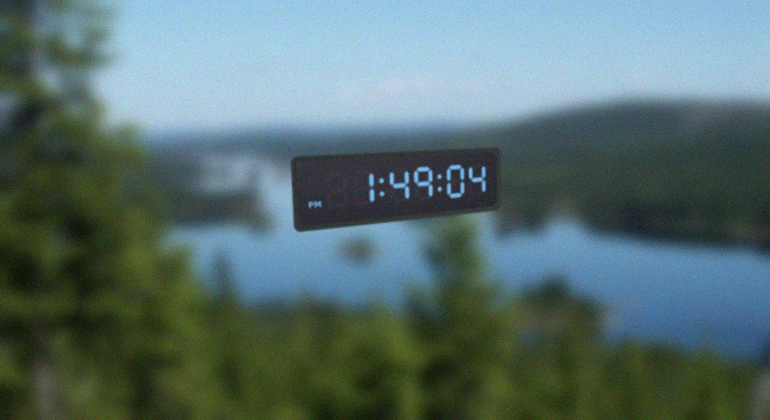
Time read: 1h49m04s
